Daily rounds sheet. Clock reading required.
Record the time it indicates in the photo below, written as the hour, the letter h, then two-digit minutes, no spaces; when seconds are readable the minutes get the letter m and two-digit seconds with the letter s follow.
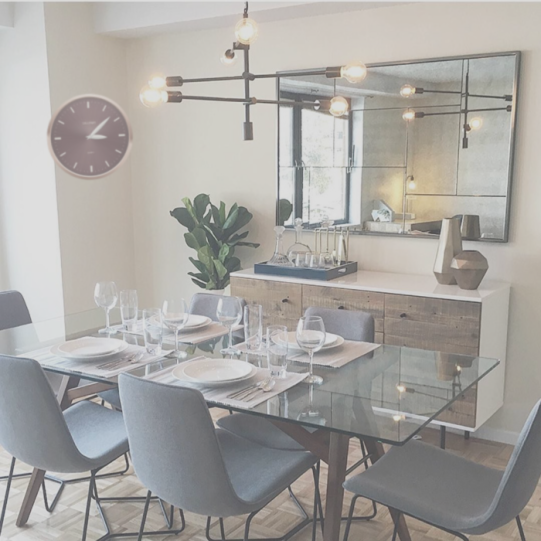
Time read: 3h08
